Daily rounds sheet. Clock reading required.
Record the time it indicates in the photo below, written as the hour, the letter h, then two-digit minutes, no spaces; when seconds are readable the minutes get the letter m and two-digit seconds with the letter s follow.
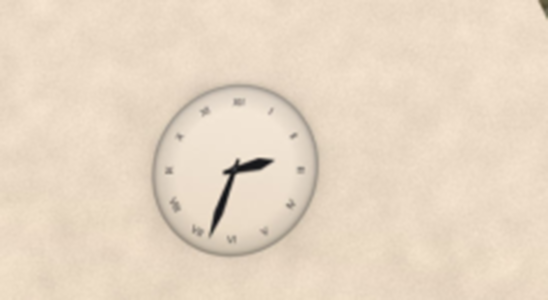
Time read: 2h33
